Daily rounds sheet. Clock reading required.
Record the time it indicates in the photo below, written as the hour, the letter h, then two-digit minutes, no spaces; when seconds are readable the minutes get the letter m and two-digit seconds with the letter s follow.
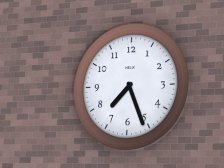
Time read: 7h26
